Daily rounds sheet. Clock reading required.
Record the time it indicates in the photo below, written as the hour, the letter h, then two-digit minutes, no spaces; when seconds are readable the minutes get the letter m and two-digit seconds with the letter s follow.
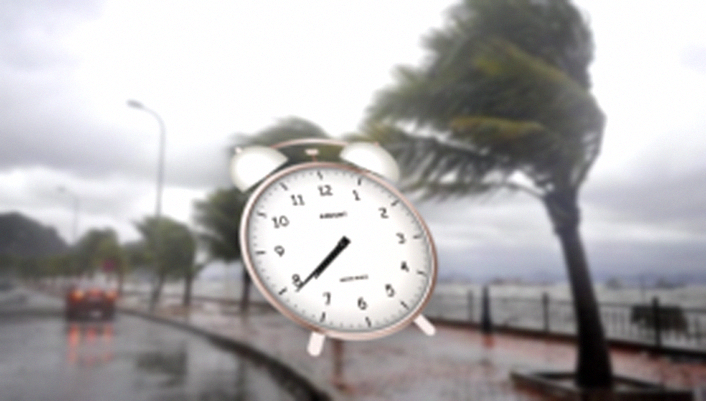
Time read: 7h39
